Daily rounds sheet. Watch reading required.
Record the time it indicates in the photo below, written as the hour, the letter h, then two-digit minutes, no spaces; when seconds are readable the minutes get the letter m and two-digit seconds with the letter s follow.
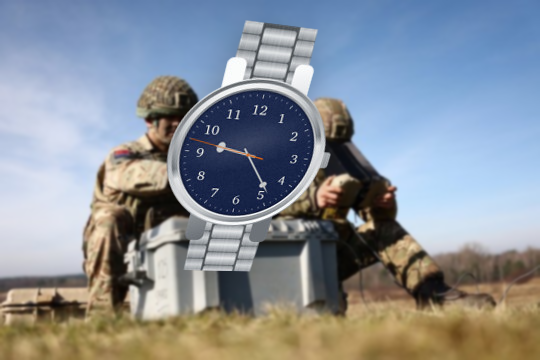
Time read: 9h23m47s
